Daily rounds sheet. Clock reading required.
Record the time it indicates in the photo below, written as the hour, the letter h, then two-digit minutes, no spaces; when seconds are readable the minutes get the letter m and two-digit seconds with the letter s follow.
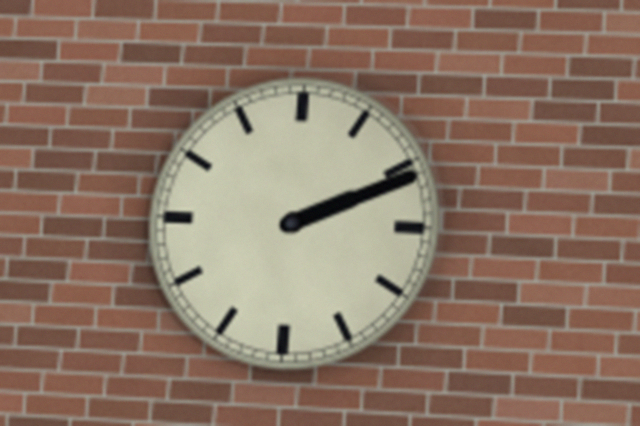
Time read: 2h11
